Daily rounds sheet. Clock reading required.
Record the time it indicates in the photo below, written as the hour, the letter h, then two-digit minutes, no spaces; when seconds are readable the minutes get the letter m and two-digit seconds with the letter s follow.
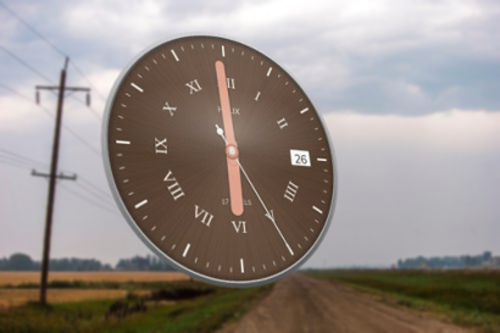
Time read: 5h59m25s
